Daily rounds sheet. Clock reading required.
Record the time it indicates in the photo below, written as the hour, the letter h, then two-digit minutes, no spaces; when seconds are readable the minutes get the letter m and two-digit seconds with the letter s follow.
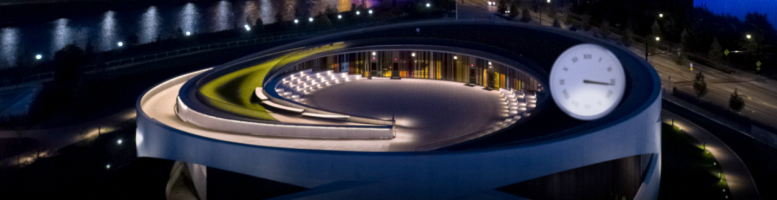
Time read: 3h16
